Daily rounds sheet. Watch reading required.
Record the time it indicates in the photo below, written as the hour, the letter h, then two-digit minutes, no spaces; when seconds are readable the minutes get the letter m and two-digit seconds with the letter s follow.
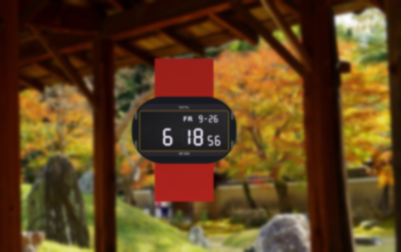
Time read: 6h18m56s
